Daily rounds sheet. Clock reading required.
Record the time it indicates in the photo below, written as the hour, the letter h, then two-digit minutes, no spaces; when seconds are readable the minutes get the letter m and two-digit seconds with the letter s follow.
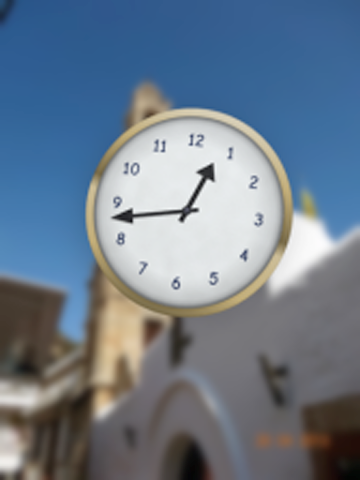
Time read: 12h43
